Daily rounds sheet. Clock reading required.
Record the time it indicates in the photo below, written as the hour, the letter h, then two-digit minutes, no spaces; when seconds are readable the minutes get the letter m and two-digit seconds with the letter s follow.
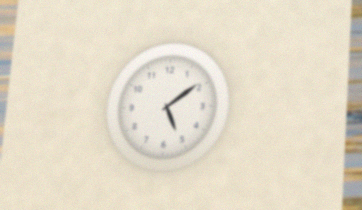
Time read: 5h09
